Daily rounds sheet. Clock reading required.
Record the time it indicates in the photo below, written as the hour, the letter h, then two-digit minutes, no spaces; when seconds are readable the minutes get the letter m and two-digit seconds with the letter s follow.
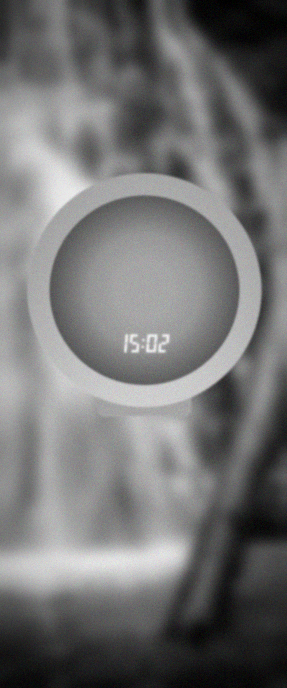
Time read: 15h02
